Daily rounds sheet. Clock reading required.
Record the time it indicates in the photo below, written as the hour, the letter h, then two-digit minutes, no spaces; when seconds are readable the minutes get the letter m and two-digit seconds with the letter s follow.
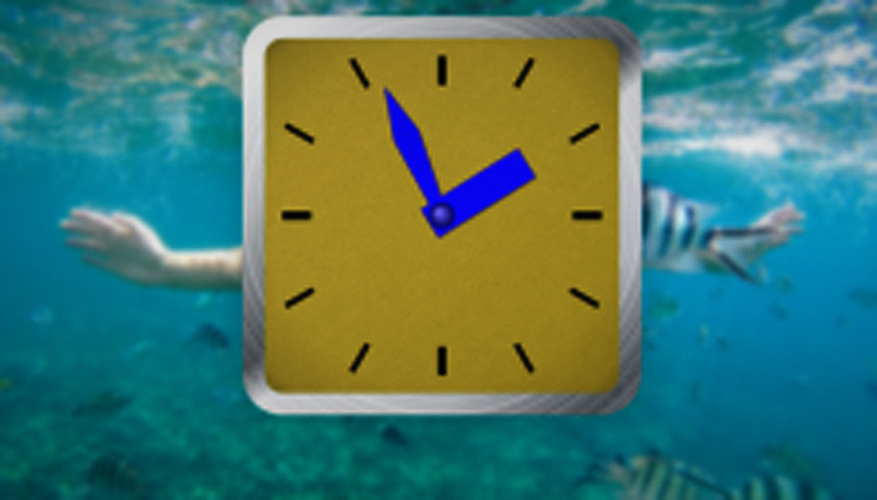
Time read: 1h56
